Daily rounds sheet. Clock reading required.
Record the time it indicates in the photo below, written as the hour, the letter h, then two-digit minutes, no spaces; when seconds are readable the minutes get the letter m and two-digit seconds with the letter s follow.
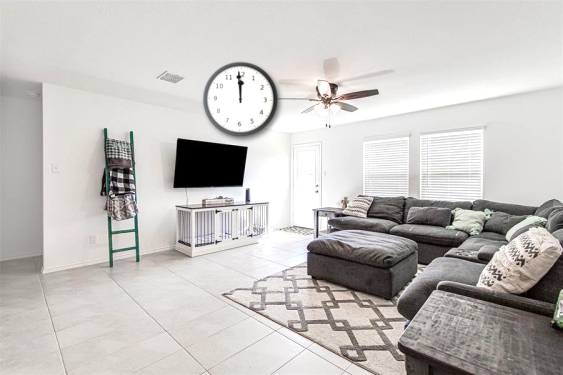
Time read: 11h59
